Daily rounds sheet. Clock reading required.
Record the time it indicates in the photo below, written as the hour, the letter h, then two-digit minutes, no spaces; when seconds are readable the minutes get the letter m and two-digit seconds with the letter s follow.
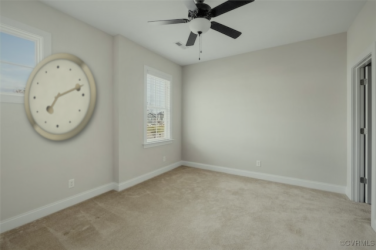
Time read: 7h12
